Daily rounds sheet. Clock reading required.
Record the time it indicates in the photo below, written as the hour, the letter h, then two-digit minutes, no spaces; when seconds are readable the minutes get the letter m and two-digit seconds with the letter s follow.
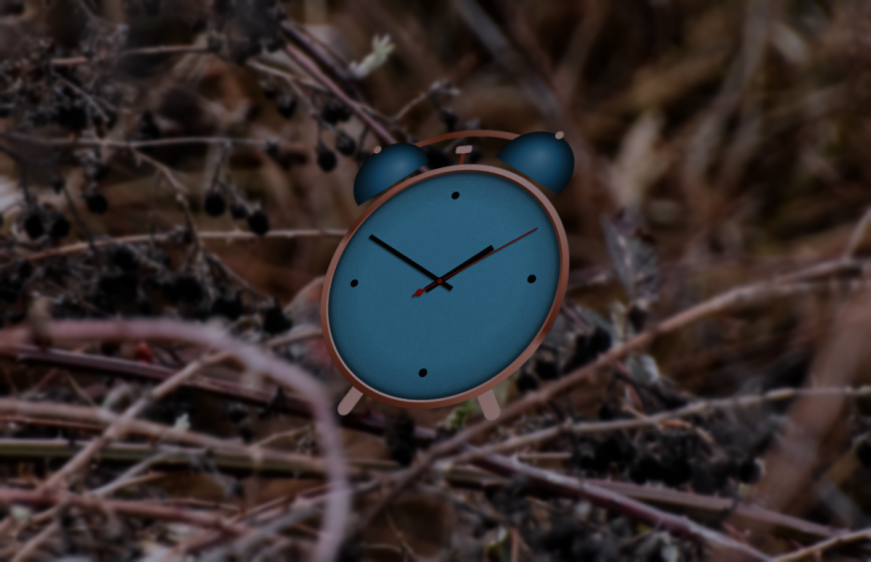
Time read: 1h50m10s
